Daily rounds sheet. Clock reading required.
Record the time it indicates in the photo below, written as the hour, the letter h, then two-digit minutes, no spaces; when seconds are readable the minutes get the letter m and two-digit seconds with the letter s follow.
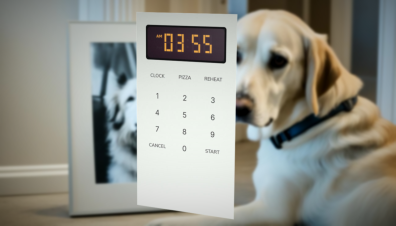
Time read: 3h55
